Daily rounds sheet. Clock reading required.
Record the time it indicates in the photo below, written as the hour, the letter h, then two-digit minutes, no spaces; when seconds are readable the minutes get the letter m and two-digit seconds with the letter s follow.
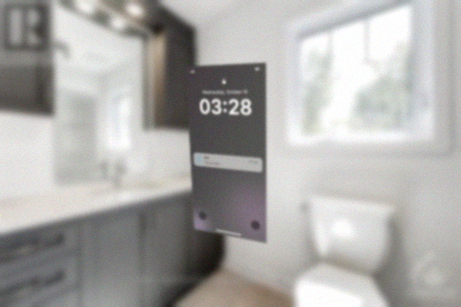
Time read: 3h28
